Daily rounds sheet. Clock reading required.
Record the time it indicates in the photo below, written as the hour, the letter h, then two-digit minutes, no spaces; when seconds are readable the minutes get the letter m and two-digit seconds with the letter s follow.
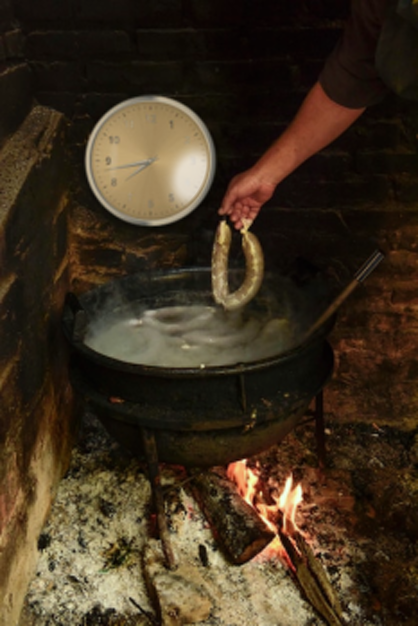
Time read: 7h43
